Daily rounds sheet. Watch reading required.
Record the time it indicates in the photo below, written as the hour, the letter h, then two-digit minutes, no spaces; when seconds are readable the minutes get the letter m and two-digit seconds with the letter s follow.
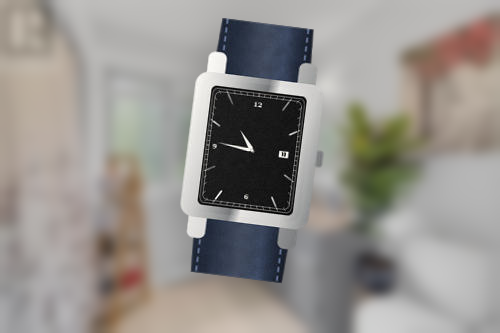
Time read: 10h46
